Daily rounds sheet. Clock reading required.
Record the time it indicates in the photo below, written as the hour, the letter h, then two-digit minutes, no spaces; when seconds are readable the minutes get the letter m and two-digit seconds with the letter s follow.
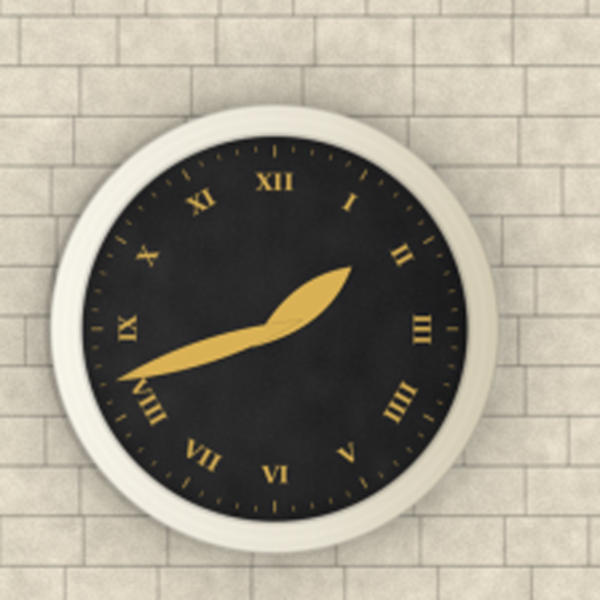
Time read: 1h42
